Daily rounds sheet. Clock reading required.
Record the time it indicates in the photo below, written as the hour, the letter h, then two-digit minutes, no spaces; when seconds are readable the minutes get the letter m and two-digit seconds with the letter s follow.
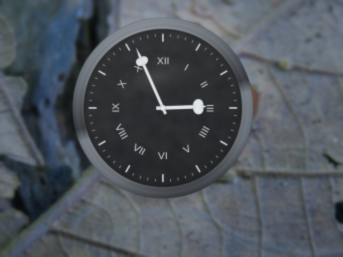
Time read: 2h56
